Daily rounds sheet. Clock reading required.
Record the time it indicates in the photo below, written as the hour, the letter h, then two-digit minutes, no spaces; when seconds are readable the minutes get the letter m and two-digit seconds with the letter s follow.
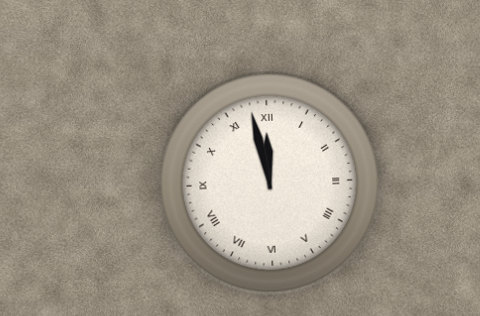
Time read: 11h58
